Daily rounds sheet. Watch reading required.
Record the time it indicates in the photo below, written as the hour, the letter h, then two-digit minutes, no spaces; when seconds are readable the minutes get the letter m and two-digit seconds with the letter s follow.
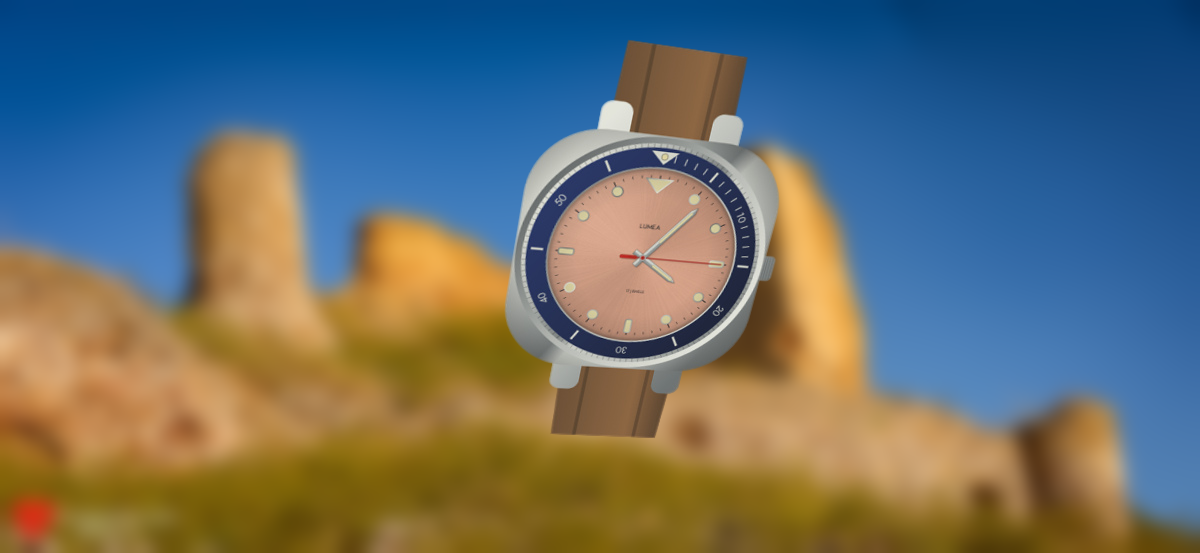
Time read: 4h06m15s
